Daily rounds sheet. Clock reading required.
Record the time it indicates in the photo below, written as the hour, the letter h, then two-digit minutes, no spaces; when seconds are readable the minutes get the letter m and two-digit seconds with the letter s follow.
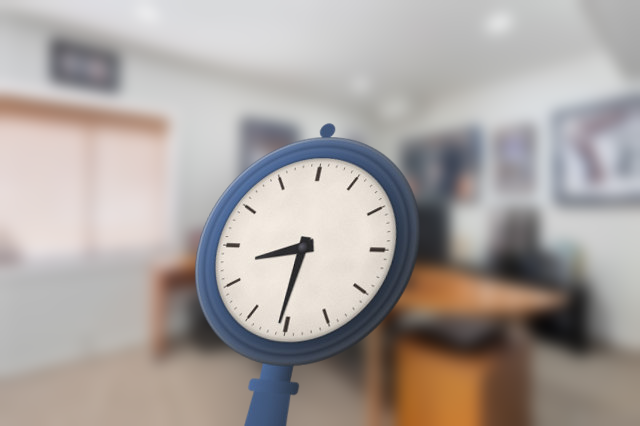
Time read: 8h31
